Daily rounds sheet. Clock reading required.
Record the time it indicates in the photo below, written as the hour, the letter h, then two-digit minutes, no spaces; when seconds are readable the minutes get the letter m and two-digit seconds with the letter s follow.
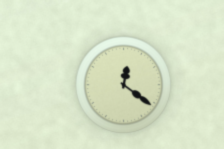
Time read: 12h21
